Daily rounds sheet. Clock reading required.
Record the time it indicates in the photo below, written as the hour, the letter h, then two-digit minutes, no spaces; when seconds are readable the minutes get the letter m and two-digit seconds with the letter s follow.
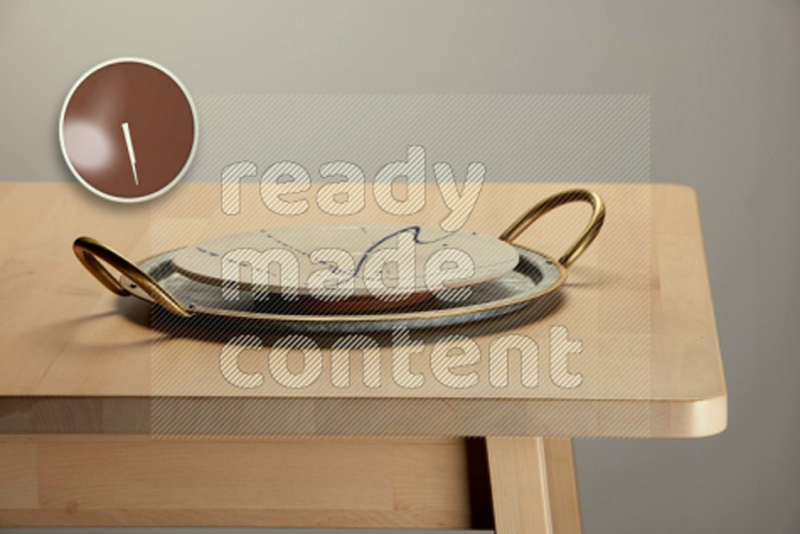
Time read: 5h28
